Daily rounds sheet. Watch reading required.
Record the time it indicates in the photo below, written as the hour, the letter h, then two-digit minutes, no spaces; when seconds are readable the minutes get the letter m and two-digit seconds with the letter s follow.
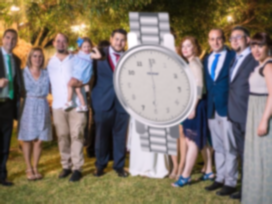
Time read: 5h59
